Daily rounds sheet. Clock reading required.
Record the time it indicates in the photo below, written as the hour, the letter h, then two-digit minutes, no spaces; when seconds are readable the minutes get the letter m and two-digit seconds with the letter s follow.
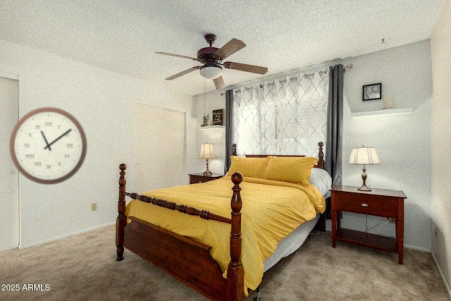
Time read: 11h09
